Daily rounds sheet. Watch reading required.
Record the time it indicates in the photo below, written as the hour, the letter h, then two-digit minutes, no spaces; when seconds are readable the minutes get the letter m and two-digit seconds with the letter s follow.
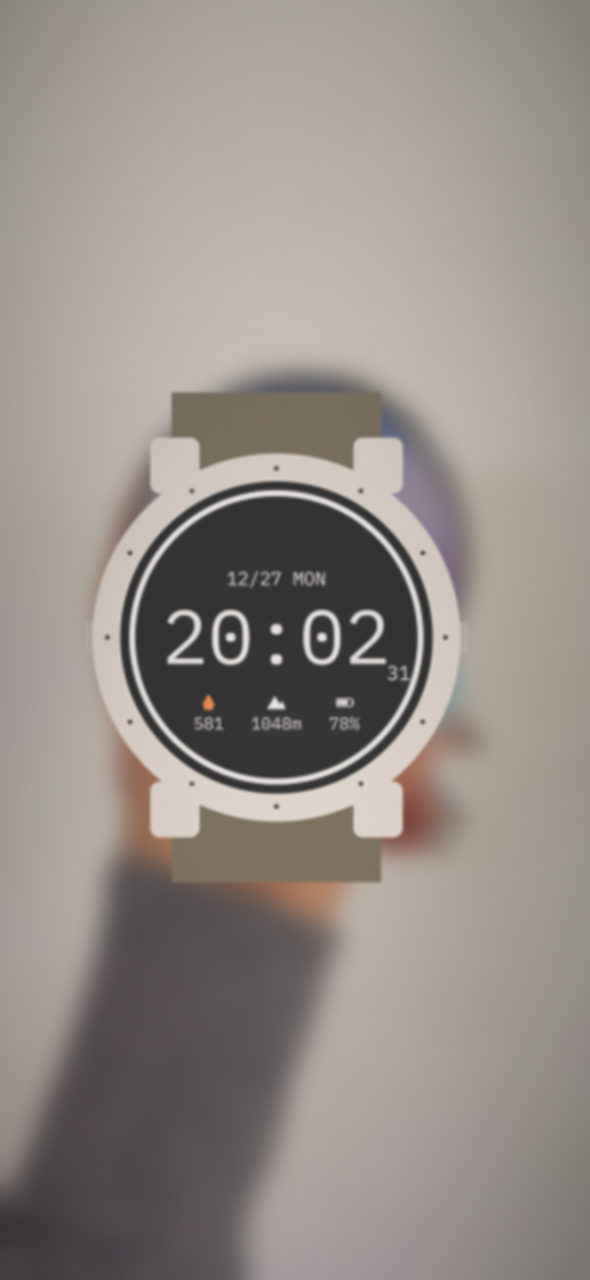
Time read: 20h02m31s
